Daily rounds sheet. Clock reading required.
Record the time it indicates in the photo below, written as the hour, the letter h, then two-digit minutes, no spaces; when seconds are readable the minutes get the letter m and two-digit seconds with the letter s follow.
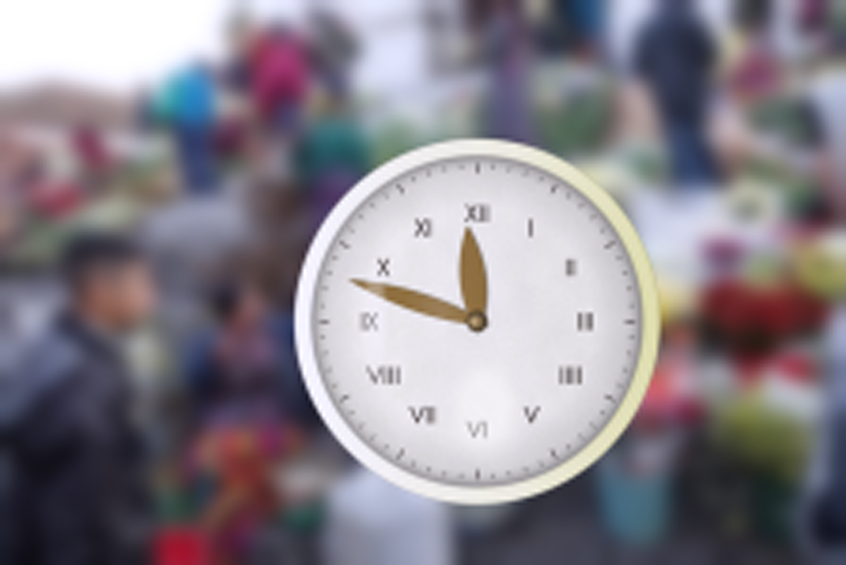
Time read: 11h48
